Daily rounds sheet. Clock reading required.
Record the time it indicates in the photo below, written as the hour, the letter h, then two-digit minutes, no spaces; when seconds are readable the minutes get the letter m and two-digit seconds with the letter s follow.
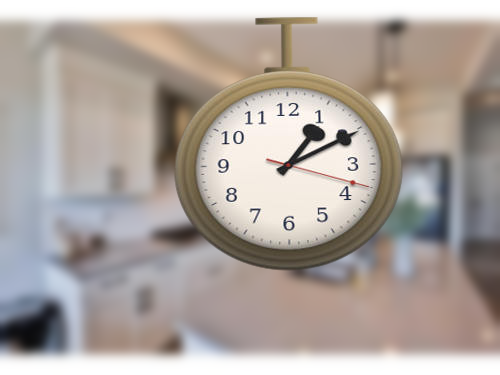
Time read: 1h10m18s
